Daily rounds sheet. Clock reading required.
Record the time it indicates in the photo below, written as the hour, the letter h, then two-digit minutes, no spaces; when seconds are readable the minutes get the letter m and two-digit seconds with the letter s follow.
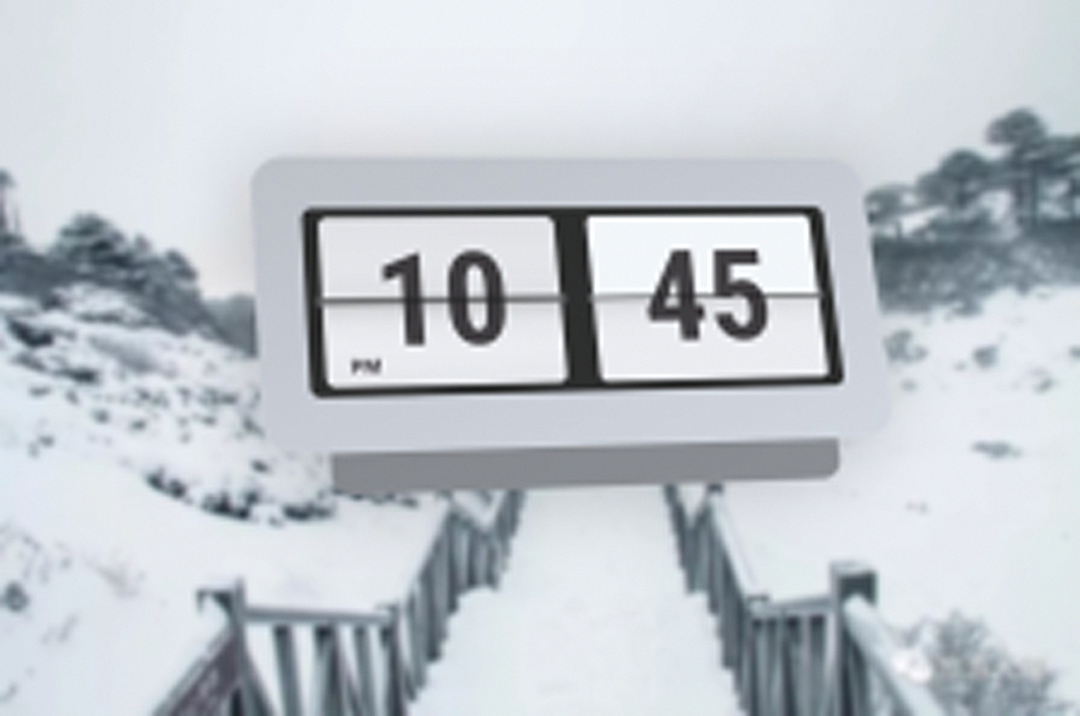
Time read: 10h45
